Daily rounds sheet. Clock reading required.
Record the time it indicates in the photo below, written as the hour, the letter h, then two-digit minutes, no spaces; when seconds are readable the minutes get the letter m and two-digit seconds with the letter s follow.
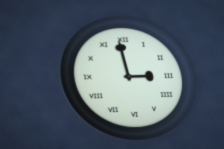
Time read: 2h59
